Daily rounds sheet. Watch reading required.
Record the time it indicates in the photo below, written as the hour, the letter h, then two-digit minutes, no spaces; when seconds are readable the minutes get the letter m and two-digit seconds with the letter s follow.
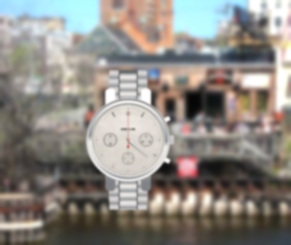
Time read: 4h22
